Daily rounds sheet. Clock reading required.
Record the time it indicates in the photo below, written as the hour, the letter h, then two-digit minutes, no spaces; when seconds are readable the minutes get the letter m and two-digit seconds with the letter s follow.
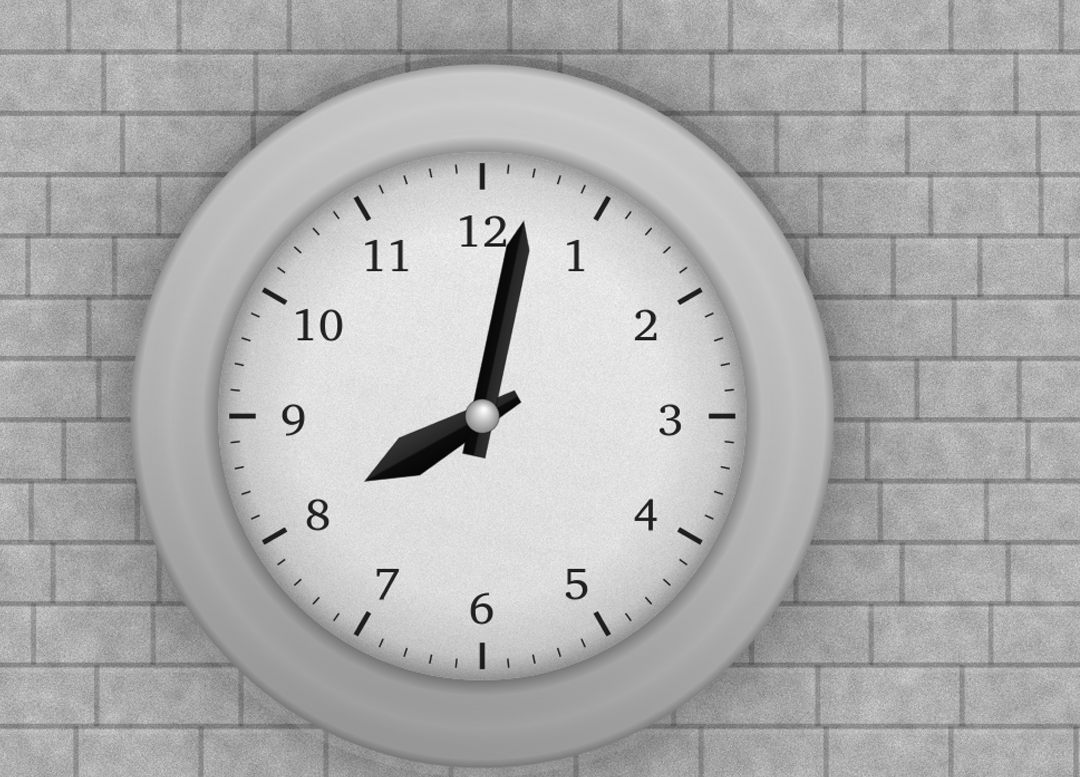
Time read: 8h02
